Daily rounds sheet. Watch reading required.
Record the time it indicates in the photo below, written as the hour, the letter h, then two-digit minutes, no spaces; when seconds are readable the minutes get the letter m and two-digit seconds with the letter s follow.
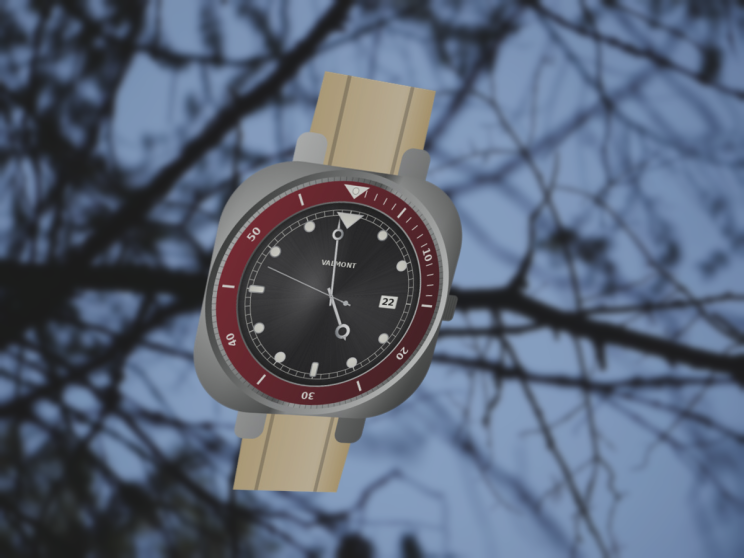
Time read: 4h58m48s
